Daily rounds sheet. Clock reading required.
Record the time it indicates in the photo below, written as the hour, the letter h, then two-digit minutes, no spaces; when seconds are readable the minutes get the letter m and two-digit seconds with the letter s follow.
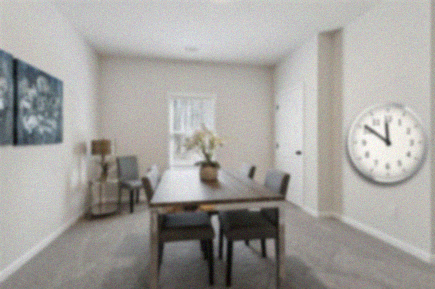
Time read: 11h51
